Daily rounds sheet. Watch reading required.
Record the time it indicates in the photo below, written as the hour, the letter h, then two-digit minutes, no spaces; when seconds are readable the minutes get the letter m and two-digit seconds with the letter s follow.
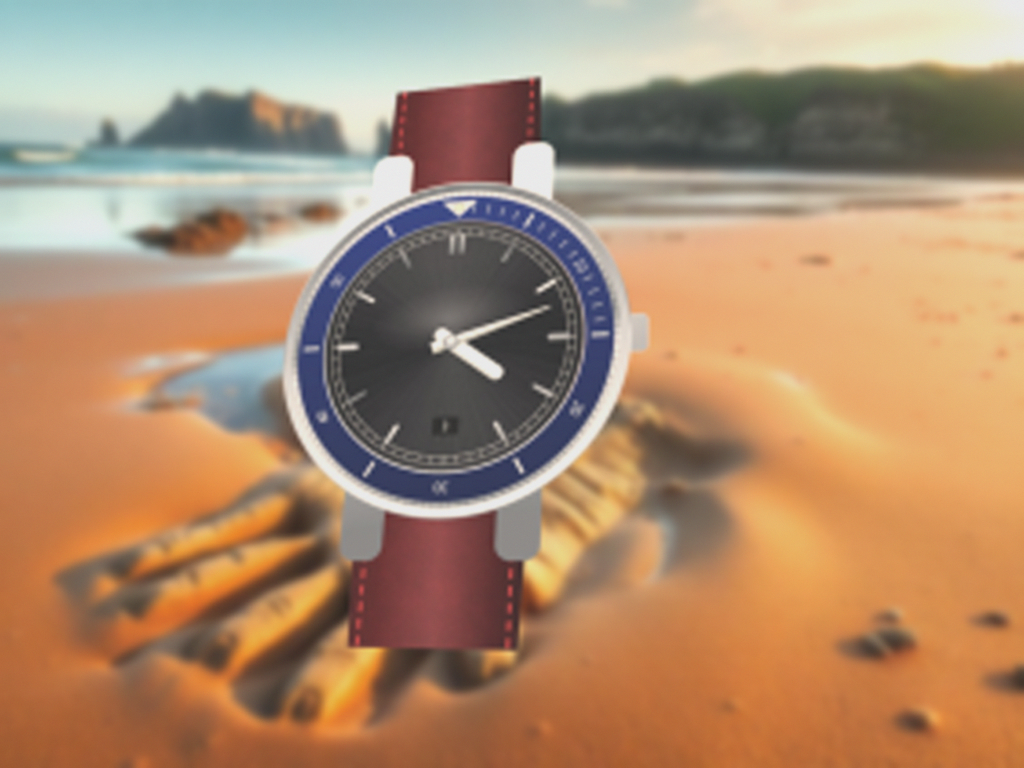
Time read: 4h12
